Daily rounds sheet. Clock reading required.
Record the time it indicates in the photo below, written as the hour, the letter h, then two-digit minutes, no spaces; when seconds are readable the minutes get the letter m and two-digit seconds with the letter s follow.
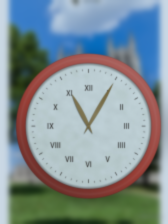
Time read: 11h05
